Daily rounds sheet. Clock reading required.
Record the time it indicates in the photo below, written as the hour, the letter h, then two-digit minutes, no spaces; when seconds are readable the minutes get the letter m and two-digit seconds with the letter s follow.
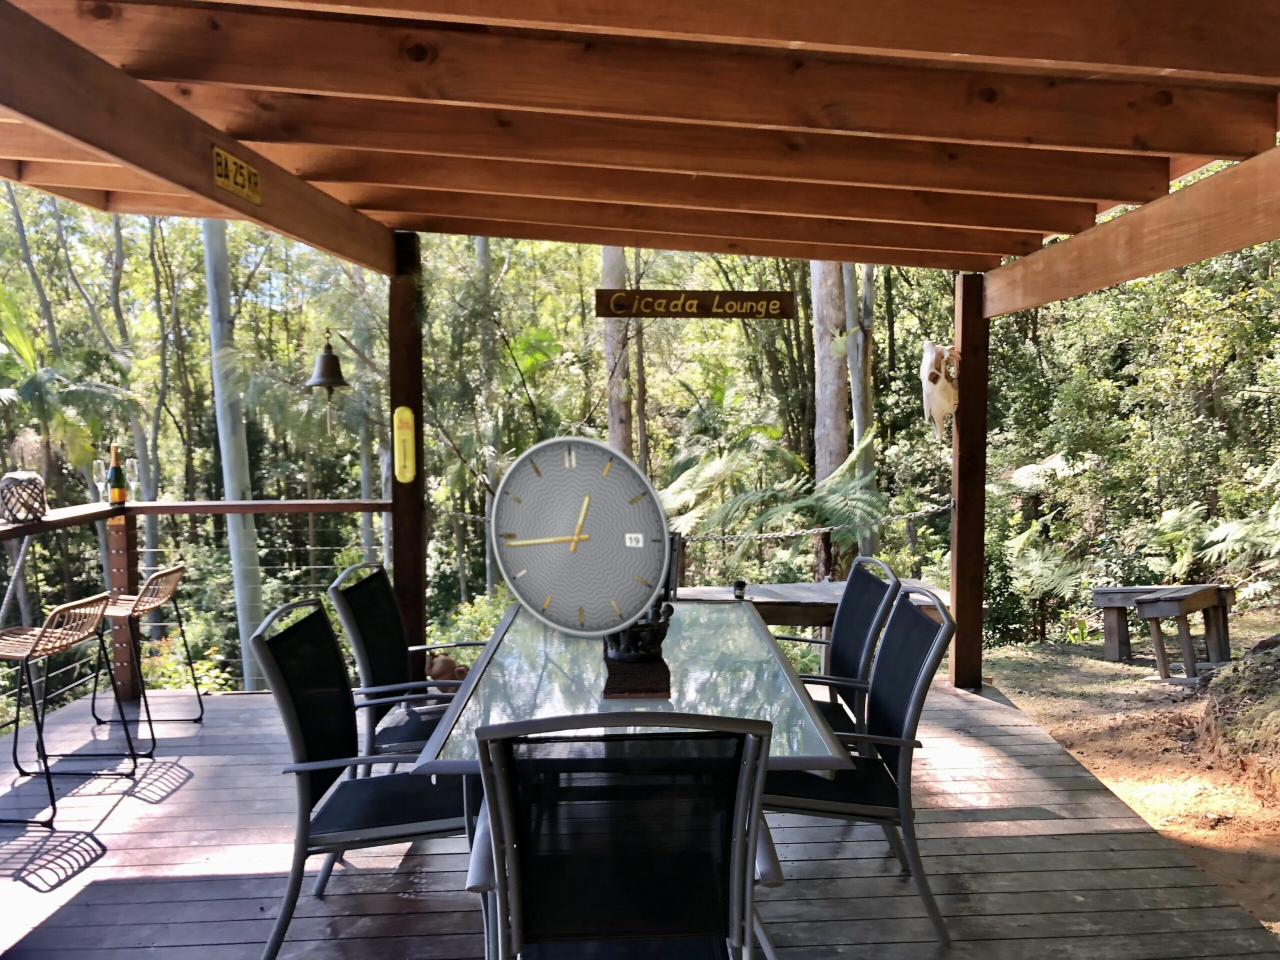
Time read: 12h44
